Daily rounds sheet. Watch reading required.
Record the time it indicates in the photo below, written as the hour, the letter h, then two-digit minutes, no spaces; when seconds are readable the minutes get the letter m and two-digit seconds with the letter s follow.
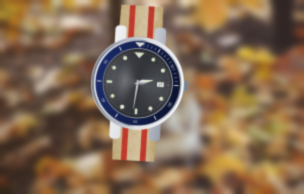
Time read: 2h31
